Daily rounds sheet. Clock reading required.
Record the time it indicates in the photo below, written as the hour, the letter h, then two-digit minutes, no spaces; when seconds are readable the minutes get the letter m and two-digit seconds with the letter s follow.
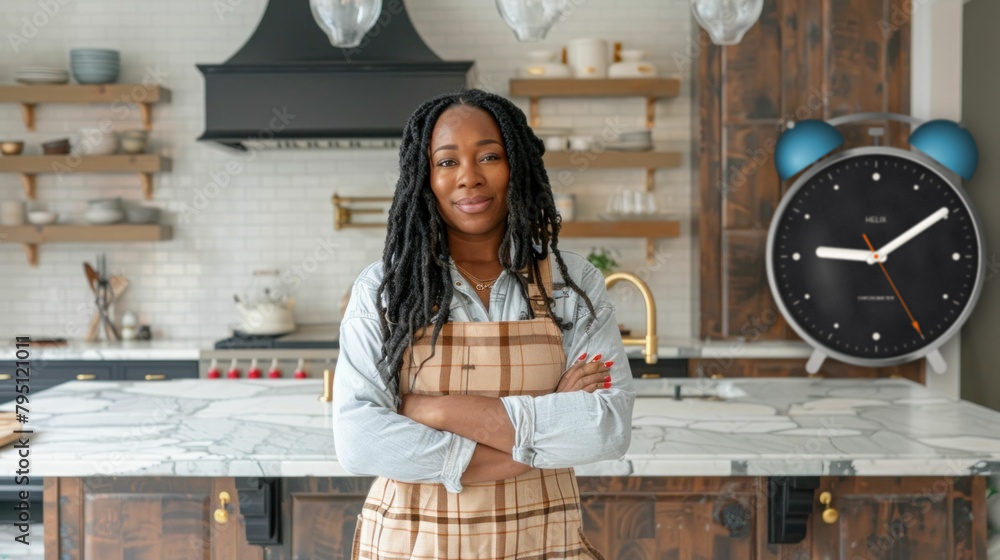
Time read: 9h09m25s
